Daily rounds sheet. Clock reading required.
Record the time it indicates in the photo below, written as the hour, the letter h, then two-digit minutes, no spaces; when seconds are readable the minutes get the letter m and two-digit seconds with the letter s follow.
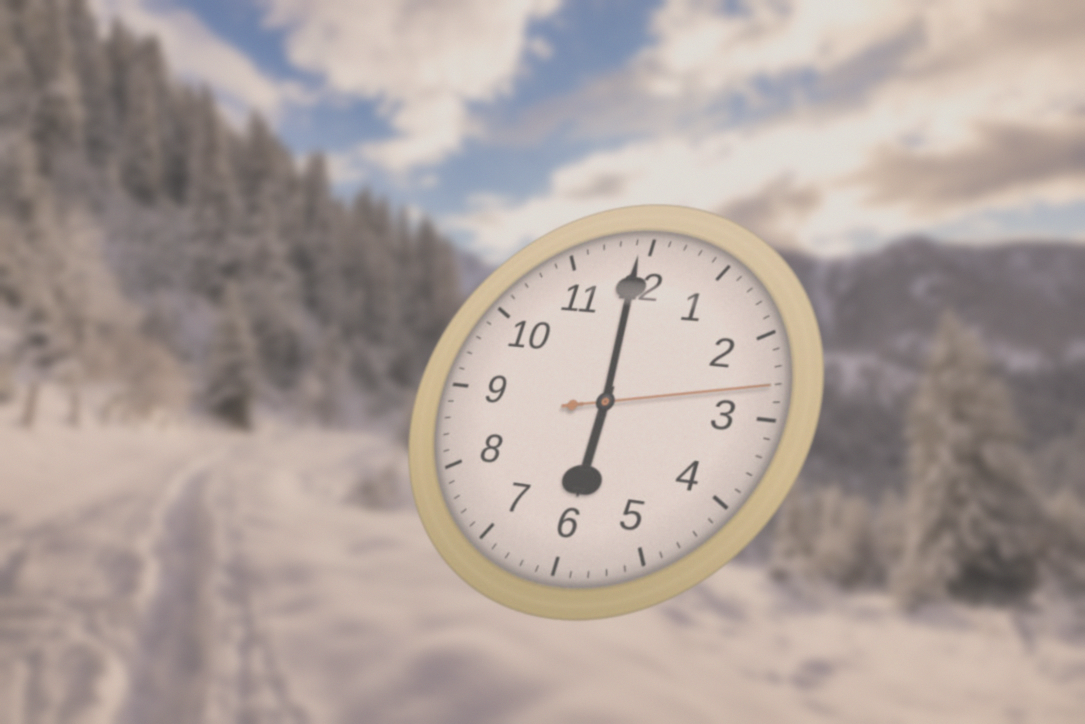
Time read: 5h59m13s
